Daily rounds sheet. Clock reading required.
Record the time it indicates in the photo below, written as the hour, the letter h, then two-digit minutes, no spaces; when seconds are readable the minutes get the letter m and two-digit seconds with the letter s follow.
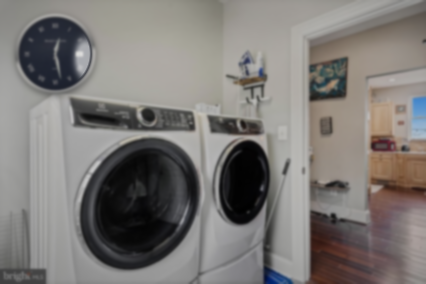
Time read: 12h28
